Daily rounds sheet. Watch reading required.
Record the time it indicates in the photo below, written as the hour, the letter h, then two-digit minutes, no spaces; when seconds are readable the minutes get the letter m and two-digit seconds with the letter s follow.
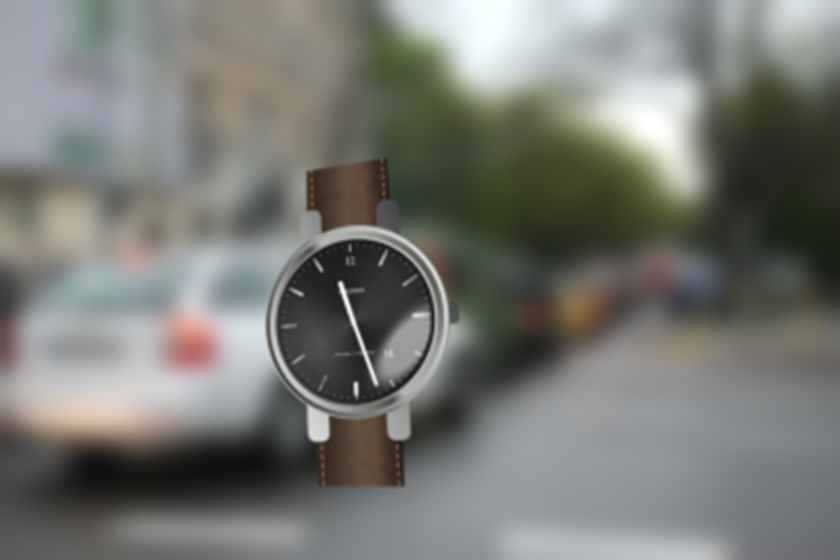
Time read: 11h27
